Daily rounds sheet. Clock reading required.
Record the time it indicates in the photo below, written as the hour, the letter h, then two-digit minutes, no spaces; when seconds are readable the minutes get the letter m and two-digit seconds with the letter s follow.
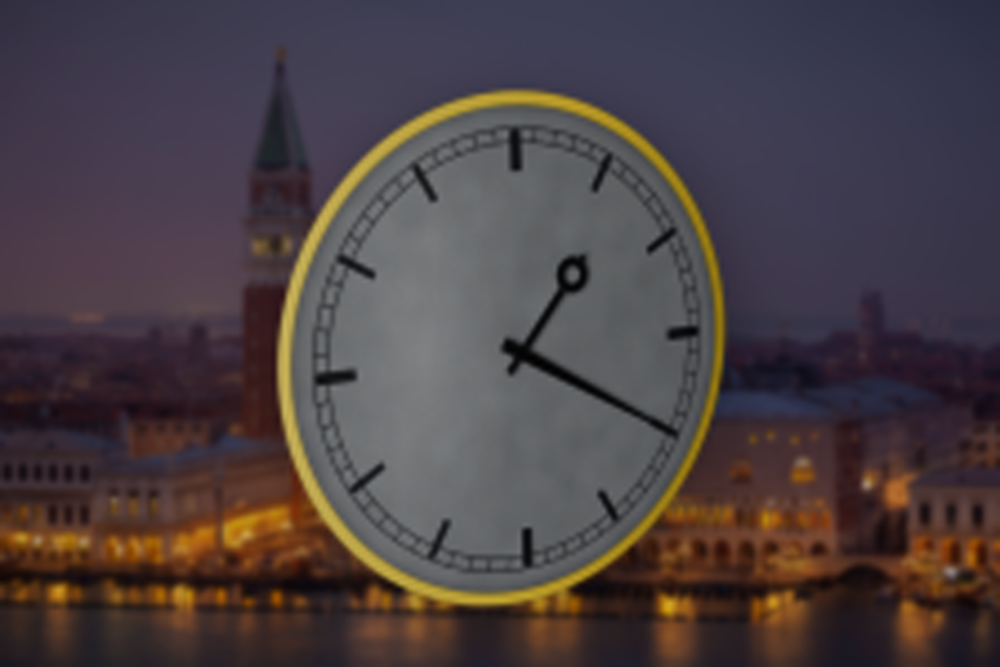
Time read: 1h20
